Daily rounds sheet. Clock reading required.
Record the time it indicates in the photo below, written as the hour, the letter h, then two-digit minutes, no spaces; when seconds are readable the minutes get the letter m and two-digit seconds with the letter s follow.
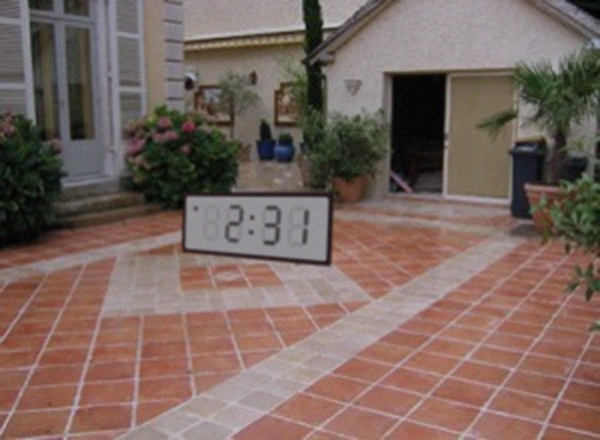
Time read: 2h31
